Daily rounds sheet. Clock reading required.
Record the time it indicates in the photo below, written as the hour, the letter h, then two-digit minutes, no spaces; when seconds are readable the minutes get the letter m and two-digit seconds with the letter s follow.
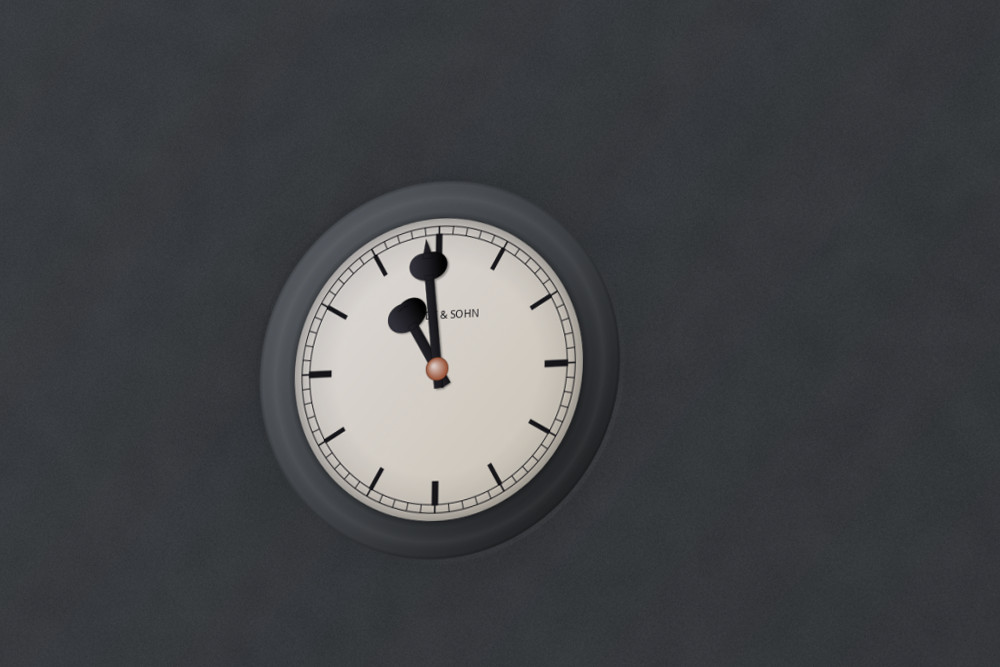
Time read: 10h59
